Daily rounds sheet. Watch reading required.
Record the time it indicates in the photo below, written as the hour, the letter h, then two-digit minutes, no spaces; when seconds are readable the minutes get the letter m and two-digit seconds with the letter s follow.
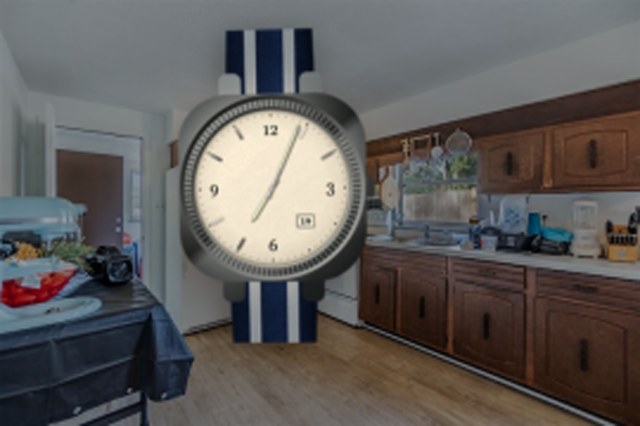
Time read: 7h04
